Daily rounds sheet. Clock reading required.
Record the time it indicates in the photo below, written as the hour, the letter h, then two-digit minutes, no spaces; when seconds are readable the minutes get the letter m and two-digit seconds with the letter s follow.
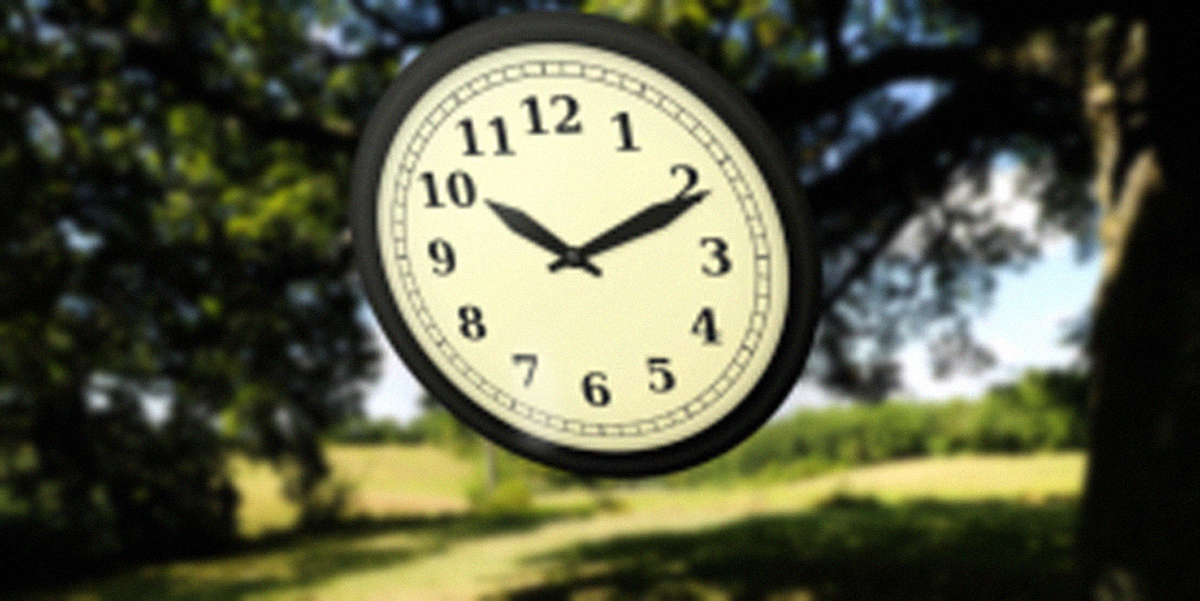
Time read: 10h11
